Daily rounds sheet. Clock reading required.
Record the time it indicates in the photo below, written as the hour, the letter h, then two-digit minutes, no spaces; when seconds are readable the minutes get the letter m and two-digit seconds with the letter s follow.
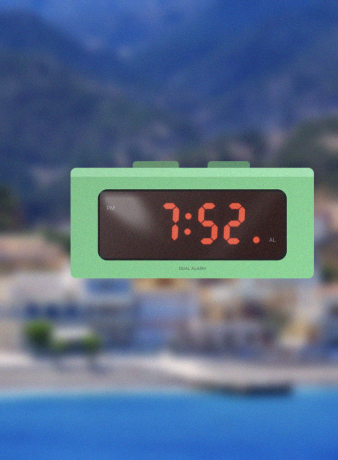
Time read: 7h52
